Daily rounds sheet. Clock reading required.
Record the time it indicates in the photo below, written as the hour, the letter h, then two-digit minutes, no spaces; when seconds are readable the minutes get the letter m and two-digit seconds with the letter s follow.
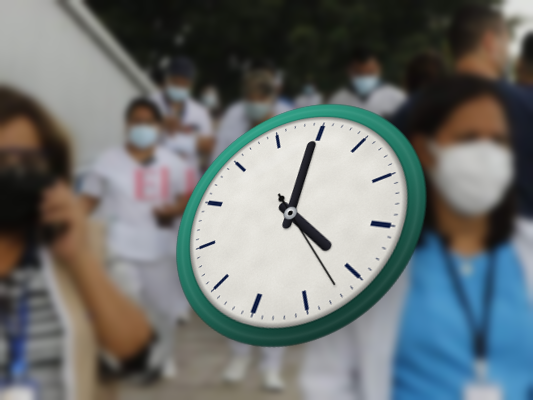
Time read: 3h59m22s
